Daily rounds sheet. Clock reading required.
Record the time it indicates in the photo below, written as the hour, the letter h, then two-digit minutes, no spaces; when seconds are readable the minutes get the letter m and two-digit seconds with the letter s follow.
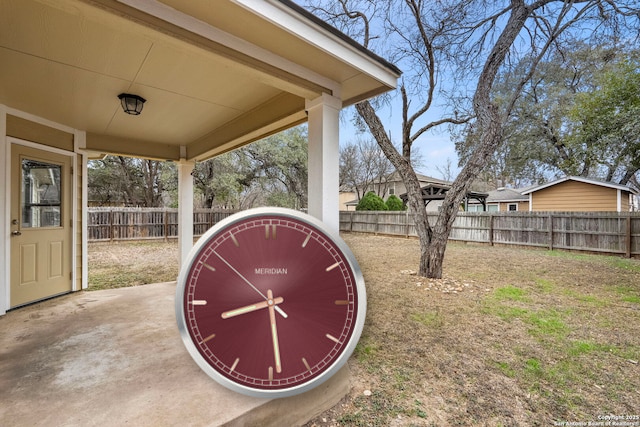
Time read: 8h28m52s
